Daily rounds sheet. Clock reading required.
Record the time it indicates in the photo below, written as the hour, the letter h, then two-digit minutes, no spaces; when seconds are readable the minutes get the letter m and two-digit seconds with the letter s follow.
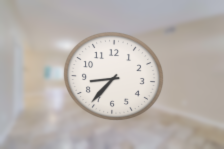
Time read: 8h36
